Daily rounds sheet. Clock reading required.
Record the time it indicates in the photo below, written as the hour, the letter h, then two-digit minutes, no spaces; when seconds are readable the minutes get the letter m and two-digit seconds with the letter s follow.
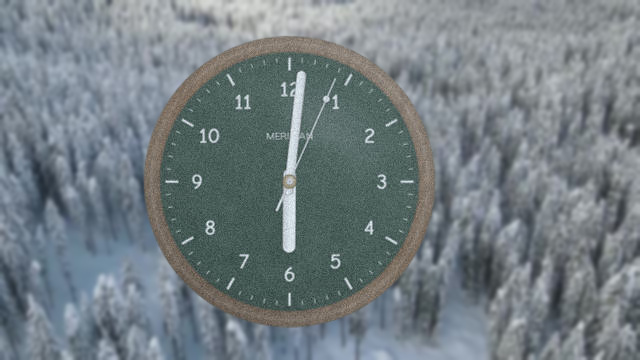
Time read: 6h01m04s
